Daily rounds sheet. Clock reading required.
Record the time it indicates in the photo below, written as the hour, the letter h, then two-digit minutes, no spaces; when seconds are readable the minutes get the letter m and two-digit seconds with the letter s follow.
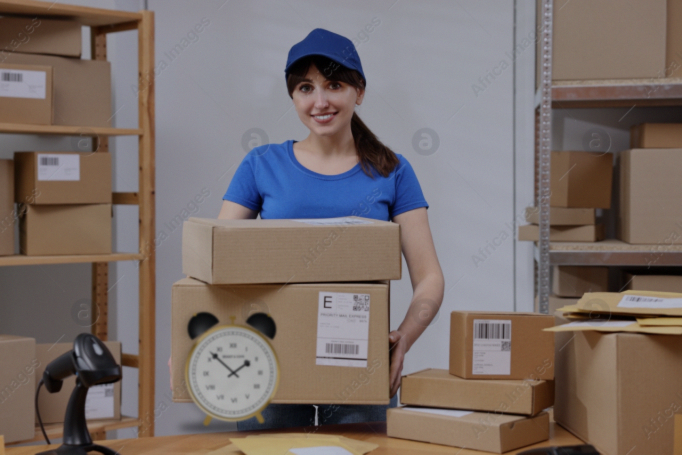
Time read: 1h52
